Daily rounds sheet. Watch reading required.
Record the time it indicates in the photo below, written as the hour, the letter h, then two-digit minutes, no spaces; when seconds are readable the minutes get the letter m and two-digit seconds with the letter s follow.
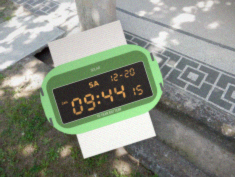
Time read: 9h44m15s
